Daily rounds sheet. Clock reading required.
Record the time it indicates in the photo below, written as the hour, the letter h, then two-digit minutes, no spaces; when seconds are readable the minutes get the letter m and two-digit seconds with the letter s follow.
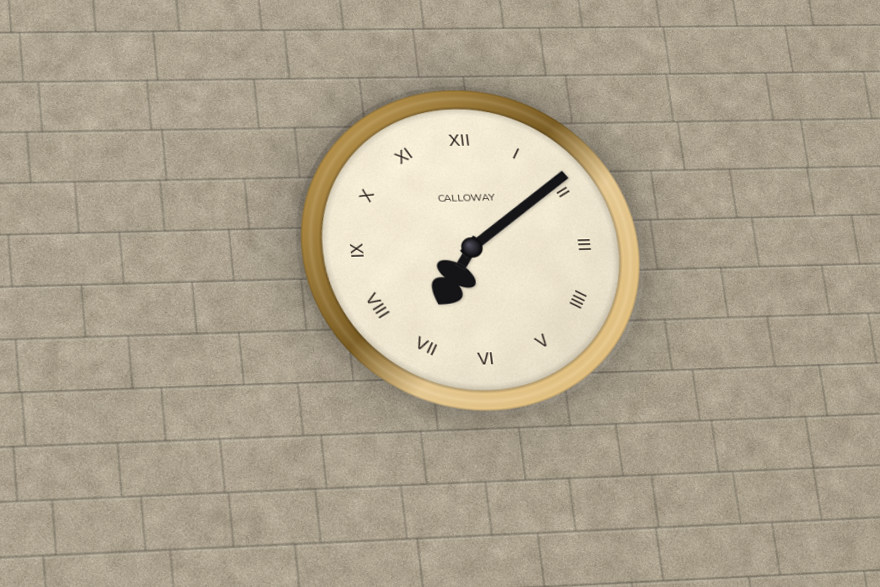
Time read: 7h09
